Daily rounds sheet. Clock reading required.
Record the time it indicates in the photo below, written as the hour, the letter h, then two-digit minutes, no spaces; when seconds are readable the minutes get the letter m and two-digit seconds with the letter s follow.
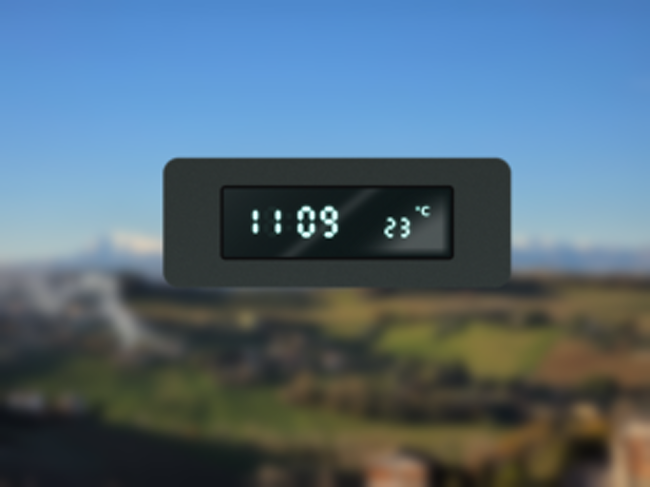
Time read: 11h09
